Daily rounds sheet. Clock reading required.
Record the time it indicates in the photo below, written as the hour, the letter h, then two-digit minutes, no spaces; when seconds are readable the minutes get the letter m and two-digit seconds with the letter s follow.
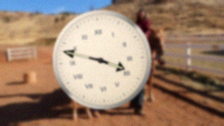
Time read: 3h48
